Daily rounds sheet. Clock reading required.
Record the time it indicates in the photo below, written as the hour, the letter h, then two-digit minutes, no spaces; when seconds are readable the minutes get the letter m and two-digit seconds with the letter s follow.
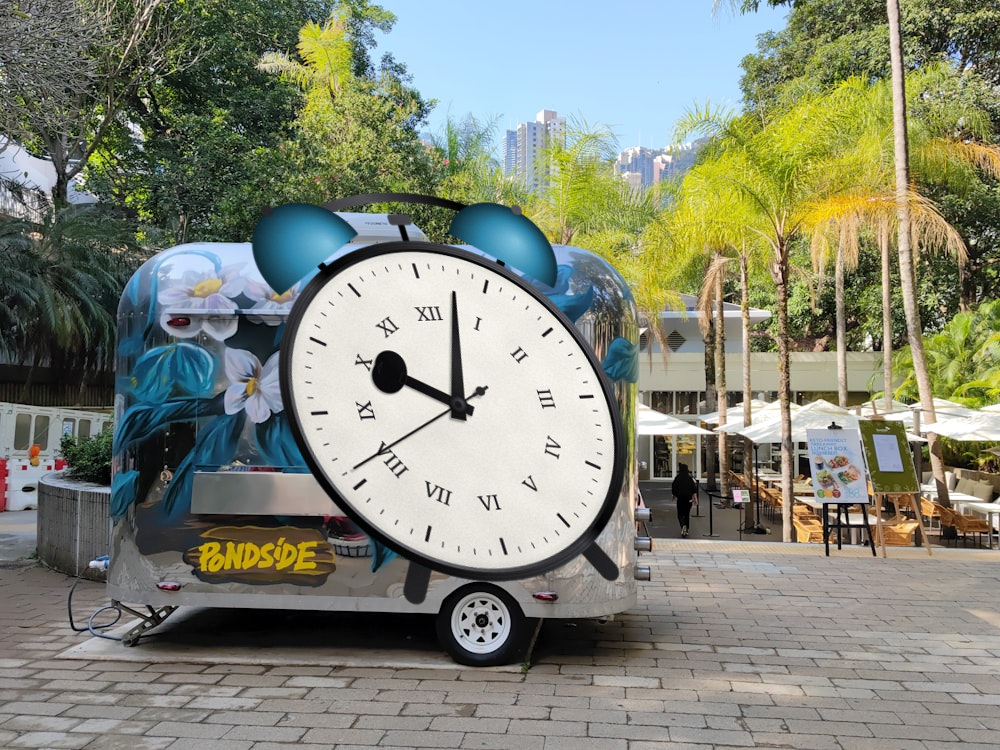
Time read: 10h02m41s
